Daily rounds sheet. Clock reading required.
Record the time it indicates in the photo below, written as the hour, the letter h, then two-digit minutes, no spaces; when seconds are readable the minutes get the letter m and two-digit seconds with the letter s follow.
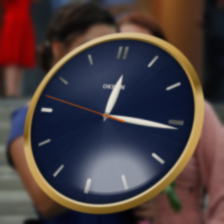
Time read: 12h15m47s
